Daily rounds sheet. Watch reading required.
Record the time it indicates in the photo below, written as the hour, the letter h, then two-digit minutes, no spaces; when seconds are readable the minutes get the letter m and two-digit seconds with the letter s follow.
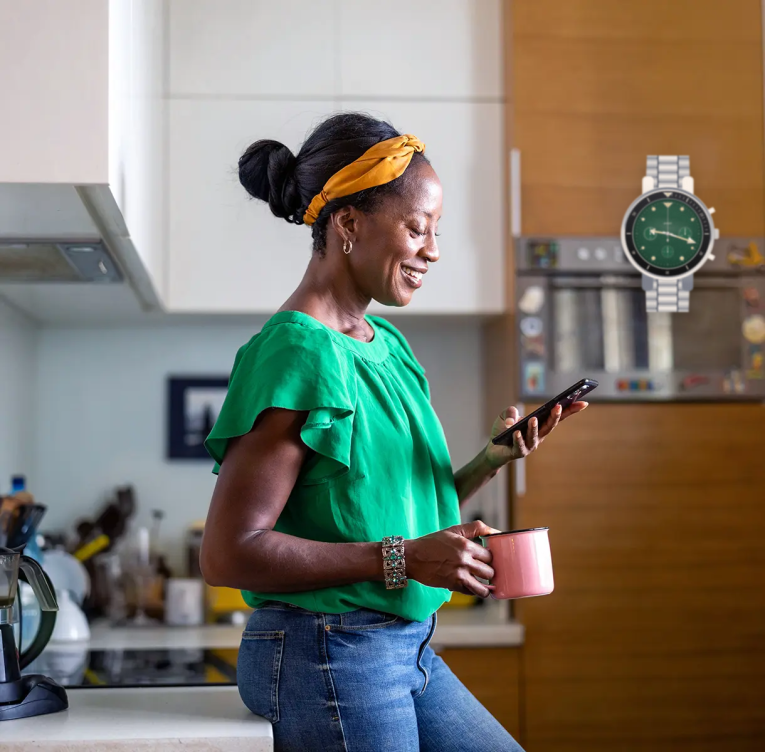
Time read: 9h18
